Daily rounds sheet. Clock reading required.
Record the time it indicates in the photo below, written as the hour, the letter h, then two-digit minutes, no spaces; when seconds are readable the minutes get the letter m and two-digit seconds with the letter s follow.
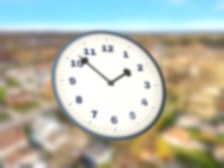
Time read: 1h52
